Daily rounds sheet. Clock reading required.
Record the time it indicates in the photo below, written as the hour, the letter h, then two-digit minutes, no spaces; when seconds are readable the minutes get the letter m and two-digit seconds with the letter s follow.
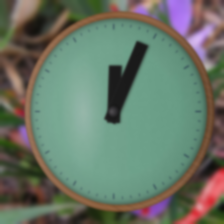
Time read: 12h04
